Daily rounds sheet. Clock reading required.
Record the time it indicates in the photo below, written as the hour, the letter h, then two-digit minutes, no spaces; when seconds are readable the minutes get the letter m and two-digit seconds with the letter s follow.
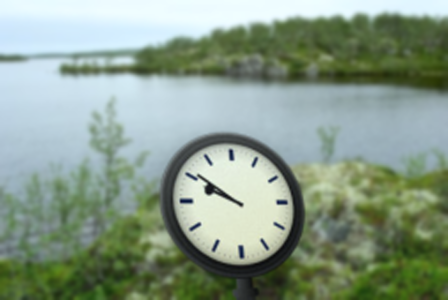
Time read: 9h51
